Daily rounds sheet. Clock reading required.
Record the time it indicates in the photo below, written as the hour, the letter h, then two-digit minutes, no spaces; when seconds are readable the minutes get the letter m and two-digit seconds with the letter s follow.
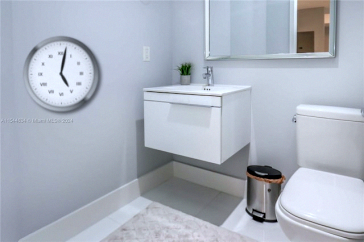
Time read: 5h02
